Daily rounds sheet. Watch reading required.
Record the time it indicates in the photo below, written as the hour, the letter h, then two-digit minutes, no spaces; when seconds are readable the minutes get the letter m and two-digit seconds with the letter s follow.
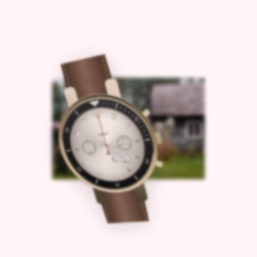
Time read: 5h23
